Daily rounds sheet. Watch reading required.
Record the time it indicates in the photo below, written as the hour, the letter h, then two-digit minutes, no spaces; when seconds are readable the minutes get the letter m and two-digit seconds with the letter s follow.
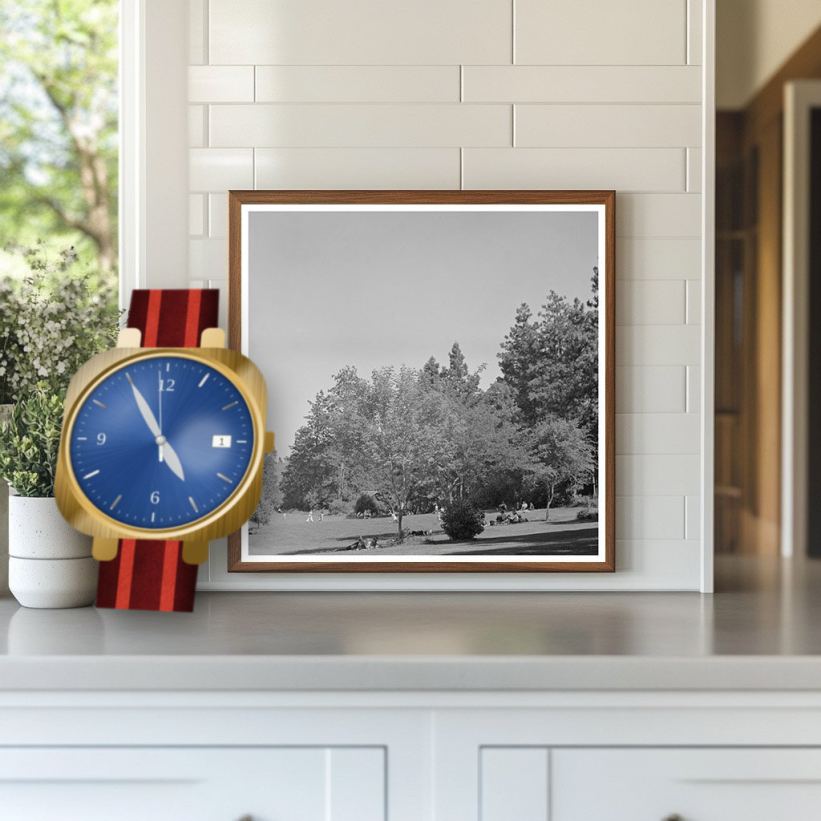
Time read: 4h54m59s
